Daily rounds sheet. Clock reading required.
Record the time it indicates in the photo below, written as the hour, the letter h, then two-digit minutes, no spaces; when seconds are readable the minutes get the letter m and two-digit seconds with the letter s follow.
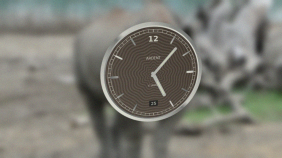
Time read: 5h07
